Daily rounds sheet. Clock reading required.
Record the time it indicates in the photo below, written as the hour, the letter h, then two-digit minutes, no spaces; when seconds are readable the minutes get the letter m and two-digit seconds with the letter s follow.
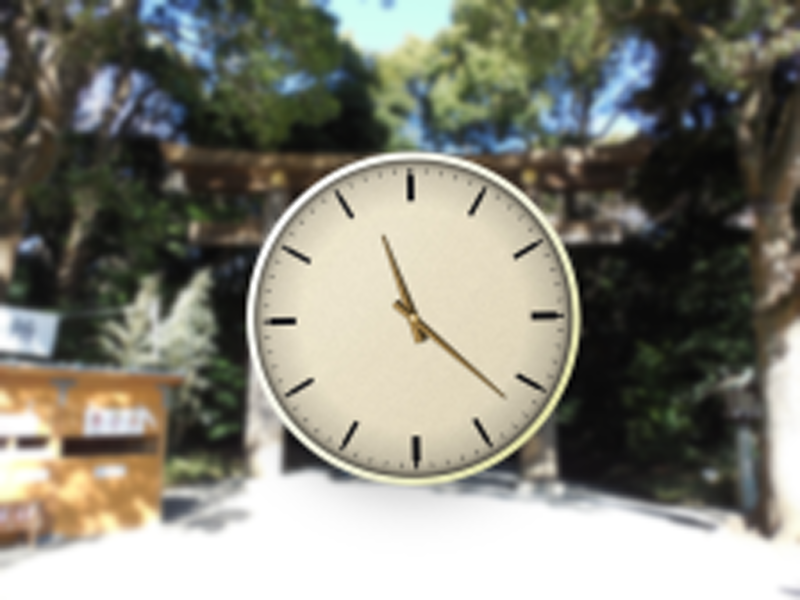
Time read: 11h22
